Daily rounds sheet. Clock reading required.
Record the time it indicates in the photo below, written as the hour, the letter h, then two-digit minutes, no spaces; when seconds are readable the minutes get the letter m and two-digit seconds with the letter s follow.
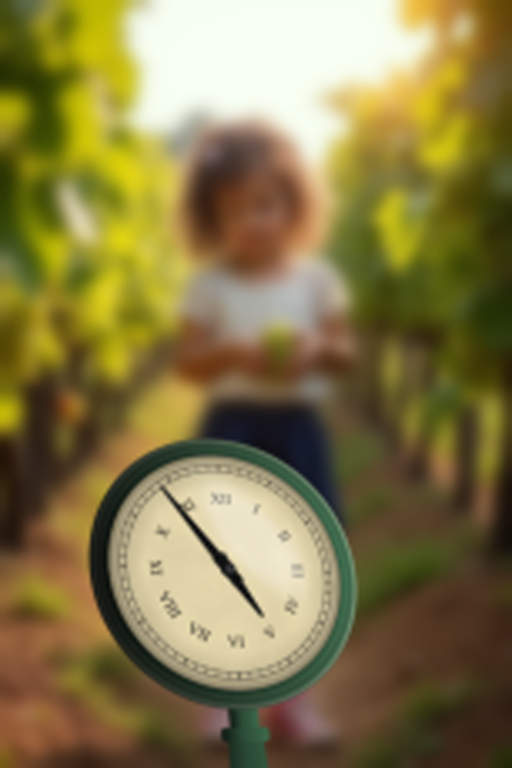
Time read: 4h54
